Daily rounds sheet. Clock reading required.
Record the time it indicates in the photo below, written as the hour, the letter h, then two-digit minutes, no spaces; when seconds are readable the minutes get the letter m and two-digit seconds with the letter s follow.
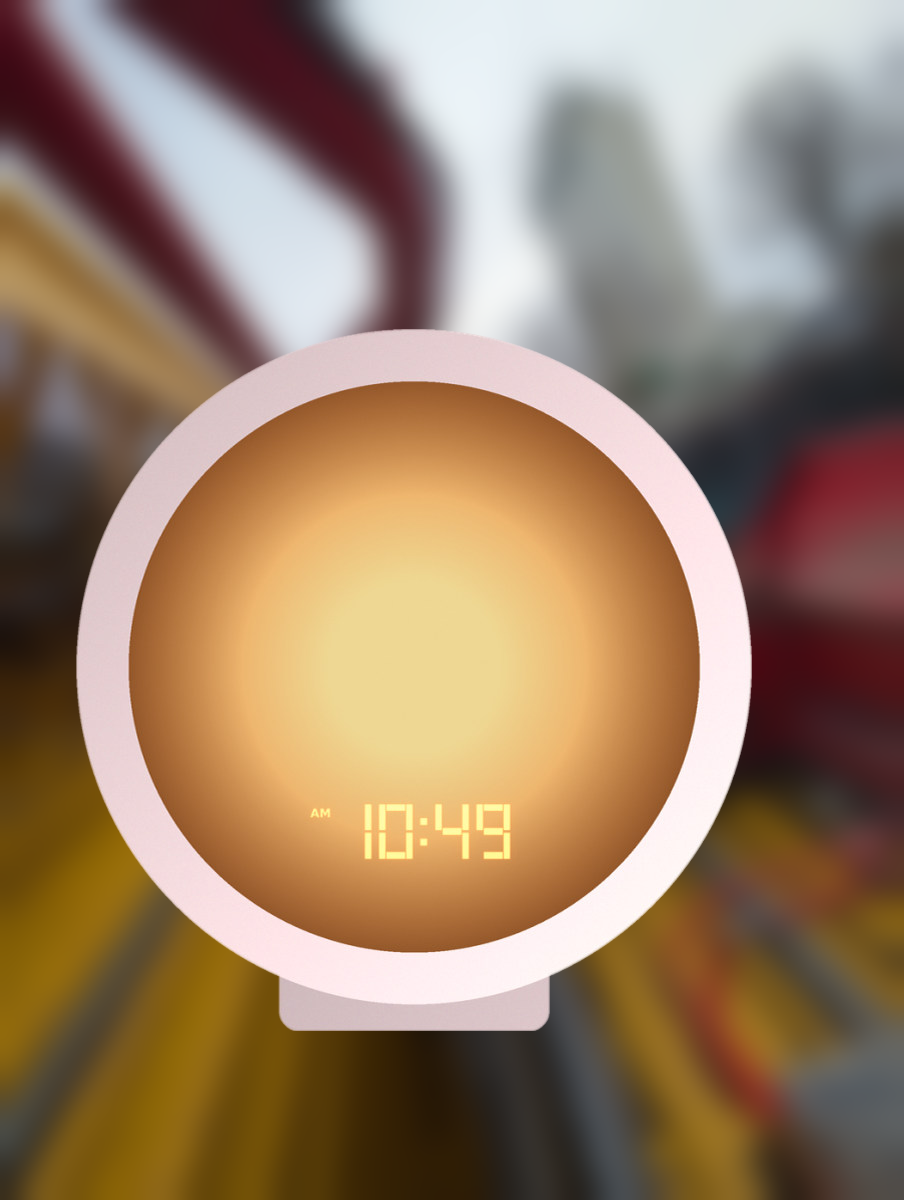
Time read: 10h49
